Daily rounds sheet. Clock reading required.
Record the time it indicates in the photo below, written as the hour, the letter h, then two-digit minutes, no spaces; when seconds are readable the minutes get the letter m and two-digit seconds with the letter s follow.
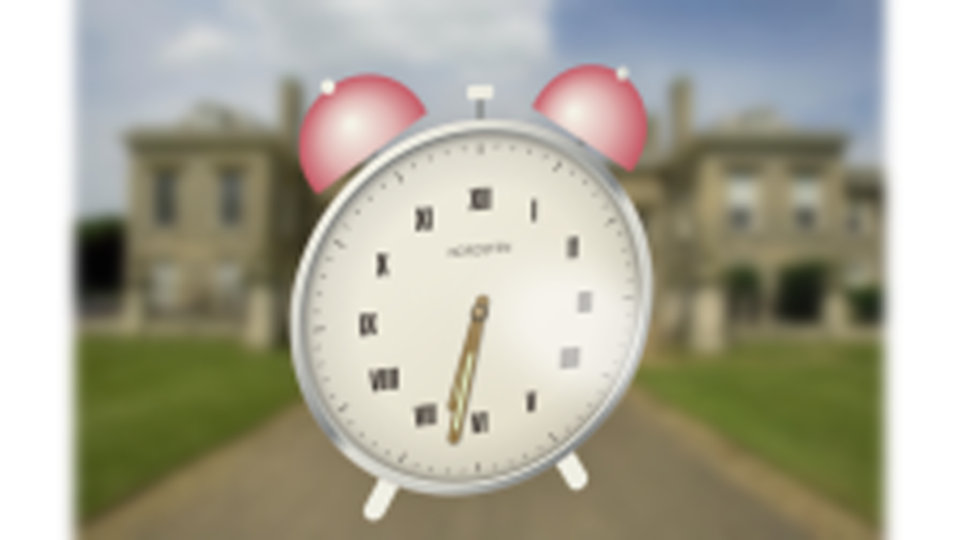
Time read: 6h32
